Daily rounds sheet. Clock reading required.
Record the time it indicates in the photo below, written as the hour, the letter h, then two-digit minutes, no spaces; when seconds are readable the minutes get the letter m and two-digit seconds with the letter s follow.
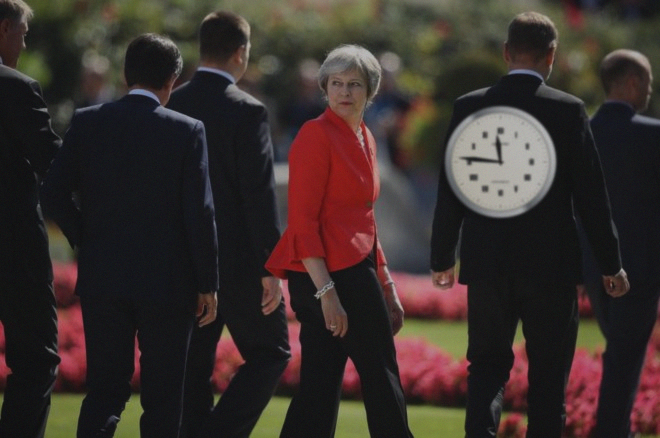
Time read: 11h46
